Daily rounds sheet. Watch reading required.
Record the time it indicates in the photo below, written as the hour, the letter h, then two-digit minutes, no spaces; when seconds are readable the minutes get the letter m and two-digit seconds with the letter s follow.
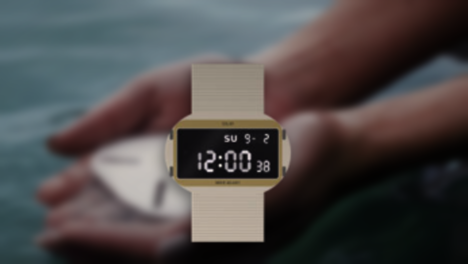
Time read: 12h00m38s
